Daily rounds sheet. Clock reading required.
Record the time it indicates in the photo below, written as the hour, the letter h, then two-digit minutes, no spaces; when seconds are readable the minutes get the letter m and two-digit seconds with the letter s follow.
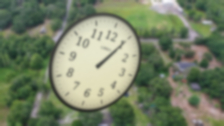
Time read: 1h05
